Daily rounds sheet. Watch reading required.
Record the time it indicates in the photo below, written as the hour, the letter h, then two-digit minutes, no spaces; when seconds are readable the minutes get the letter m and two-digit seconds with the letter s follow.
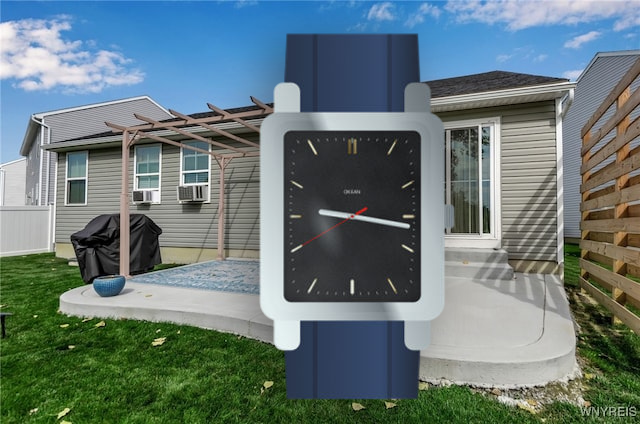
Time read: 9h16m40s
